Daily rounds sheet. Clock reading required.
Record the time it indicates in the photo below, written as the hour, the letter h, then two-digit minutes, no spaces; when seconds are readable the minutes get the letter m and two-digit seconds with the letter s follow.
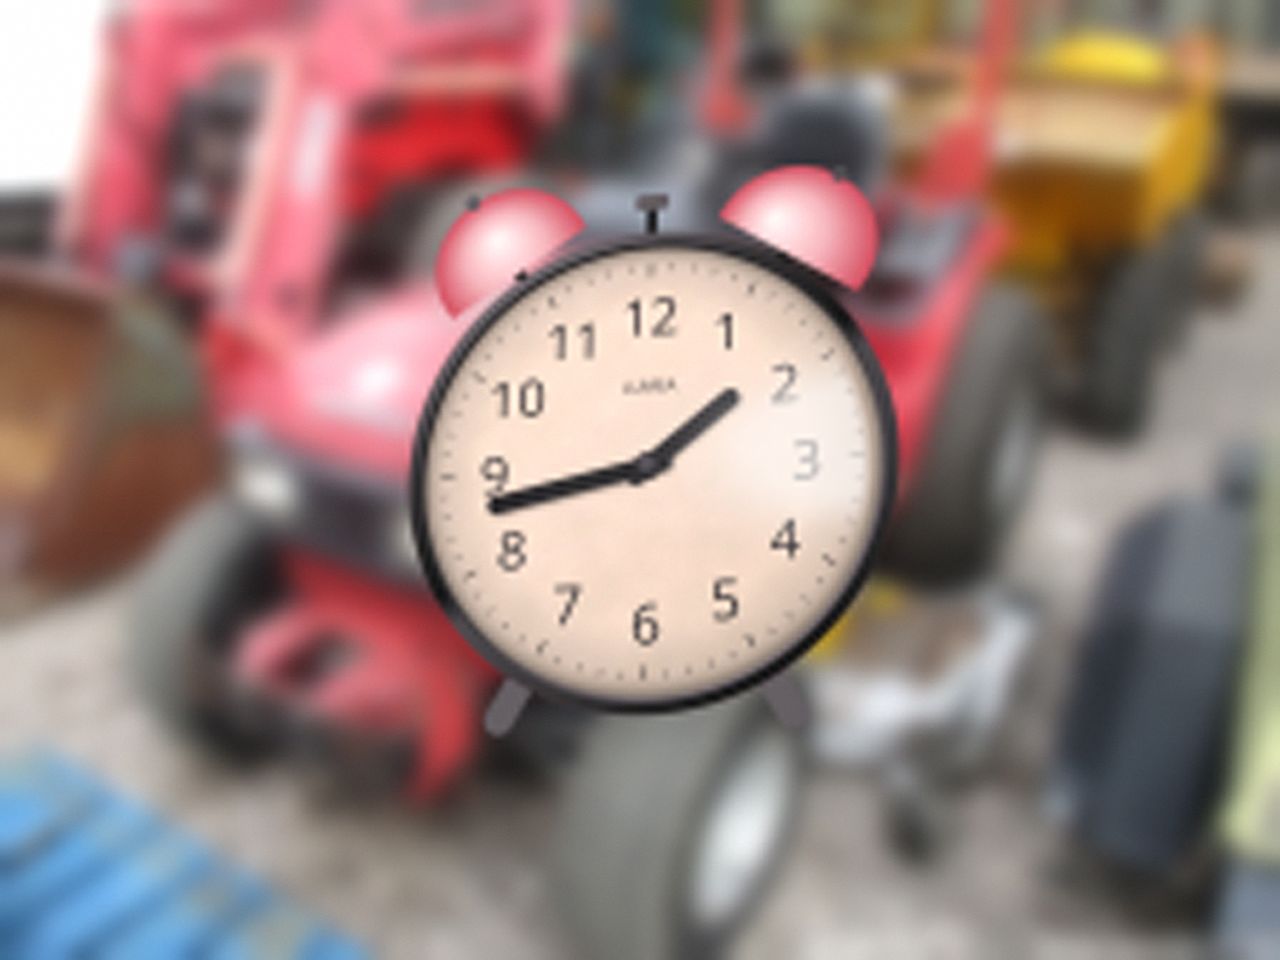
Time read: 1h43
